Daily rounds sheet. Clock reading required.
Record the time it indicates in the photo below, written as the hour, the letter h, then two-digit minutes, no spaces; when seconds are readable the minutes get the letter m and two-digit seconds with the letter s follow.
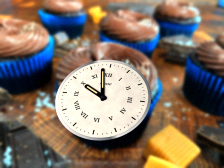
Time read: 9h58
